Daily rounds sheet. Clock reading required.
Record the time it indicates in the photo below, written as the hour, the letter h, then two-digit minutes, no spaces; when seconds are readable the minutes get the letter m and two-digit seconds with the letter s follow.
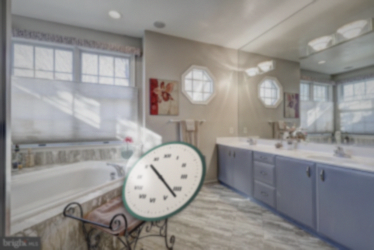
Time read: 10h22
